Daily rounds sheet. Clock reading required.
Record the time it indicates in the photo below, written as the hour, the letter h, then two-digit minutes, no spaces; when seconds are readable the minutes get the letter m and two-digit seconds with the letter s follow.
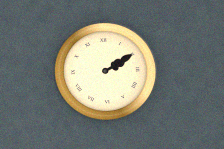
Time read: 2h10
